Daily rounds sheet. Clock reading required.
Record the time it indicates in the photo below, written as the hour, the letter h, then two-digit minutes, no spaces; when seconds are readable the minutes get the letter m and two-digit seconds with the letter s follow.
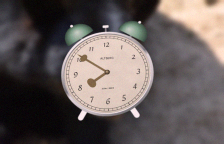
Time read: 7h51
